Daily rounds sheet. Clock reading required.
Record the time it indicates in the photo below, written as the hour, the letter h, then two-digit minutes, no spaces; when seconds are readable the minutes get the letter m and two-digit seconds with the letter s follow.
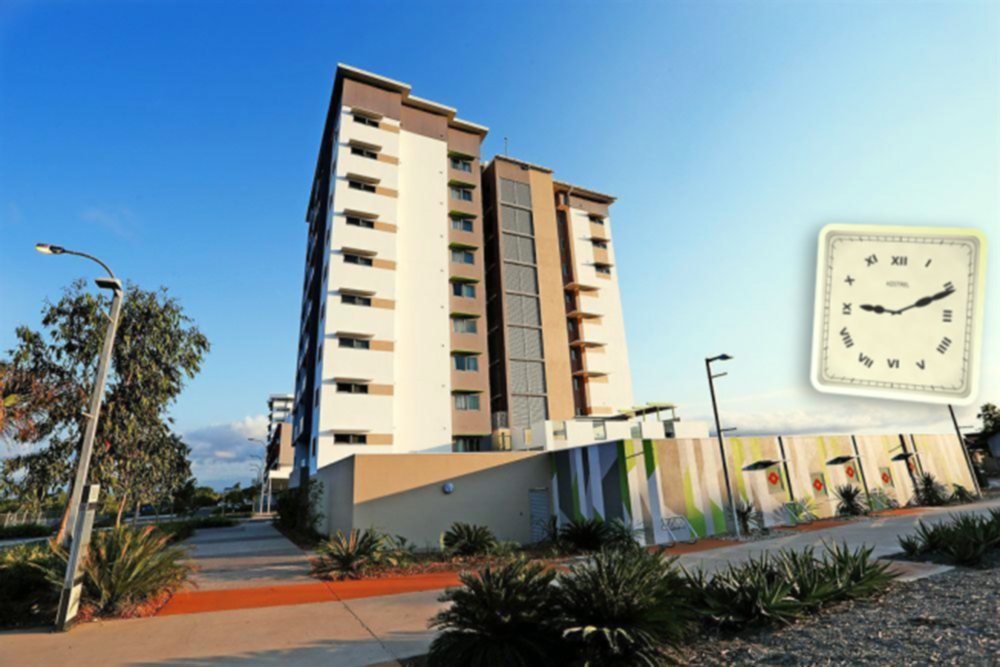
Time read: 9h11
